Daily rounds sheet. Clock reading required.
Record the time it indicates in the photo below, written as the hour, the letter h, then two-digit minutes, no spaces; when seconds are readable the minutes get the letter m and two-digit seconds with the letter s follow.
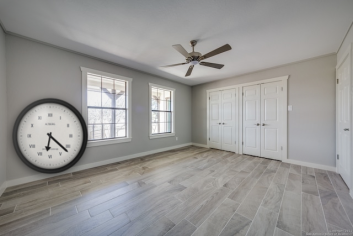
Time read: 6h22
